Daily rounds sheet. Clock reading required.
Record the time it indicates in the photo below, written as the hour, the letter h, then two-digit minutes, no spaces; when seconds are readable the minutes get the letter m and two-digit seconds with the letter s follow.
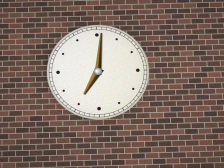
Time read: 7h01
